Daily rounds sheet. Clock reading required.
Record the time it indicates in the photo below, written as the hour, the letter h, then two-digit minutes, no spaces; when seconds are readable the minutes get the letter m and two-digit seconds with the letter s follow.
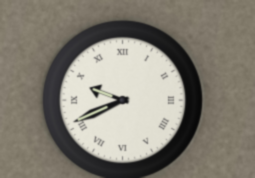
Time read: 9h41
